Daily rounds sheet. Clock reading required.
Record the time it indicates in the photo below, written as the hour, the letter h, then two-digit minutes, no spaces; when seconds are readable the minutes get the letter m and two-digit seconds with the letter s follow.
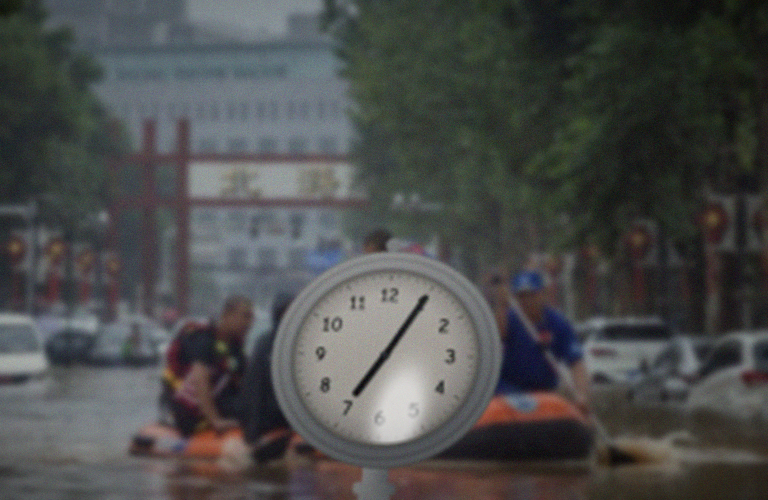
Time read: 7h05
